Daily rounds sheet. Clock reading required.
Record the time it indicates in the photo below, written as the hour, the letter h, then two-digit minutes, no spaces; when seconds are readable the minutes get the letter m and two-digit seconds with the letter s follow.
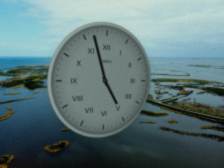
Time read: 4h57
